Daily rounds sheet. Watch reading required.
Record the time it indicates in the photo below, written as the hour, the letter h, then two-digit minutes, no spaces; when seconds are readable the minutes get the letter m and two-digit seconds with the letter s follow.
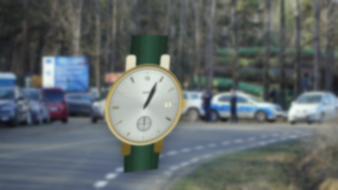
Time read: 1h04
